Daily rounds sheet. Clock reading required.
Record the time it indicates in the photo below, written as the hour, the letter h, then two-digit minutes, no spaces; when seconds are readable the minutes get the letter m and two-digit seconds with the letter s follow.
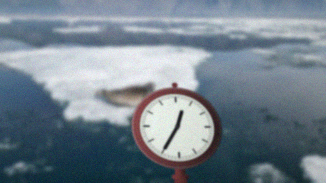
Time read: 12h35
